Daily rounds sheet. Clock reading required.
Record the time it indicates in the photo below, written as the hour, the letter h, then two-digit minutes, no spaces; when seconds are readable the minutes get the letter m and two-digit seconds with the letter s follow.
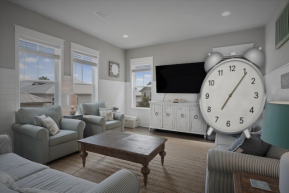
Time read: 7h06
